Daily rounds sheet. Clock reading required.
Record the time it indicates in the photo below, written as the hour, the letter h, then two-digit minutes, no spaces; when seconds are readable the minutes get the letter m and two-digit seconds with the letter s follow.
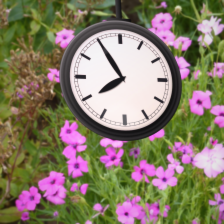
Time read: 7h55
